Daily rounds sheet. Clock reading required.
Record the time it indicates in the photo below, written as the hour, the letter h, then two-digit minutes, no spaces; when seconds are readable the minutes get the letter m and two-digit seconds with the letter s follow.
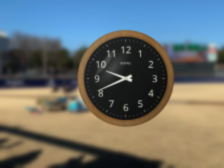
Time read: 9h41
